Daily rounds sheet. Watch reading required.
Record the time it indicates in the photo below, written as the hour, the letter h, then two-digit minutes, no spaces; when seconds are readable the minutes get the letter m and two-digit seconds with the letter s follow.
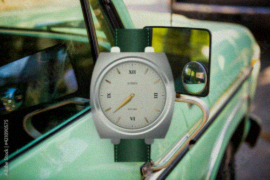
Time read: 7h38
